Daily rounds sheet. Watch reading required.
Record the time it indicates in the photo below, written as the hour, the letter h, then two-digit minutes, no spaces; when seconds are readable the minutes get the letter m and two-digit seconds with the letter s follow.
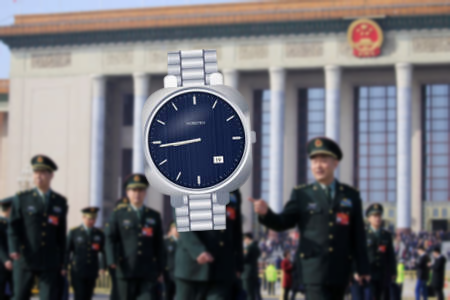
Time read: 8h44
